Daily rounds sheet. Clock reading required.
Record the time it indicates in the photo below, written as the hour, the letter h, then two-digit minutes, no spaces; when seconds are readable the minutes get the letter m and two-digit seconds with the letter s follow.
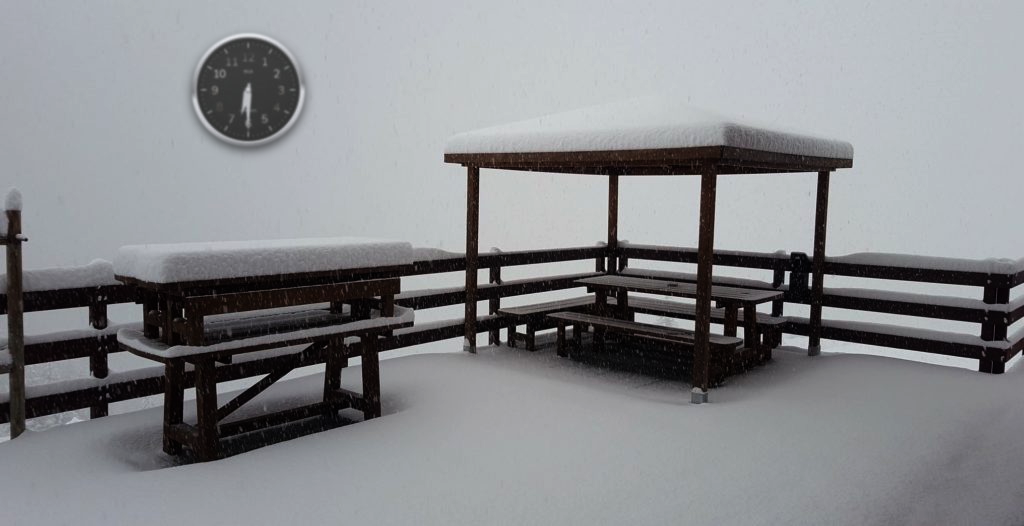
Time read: 6h30
